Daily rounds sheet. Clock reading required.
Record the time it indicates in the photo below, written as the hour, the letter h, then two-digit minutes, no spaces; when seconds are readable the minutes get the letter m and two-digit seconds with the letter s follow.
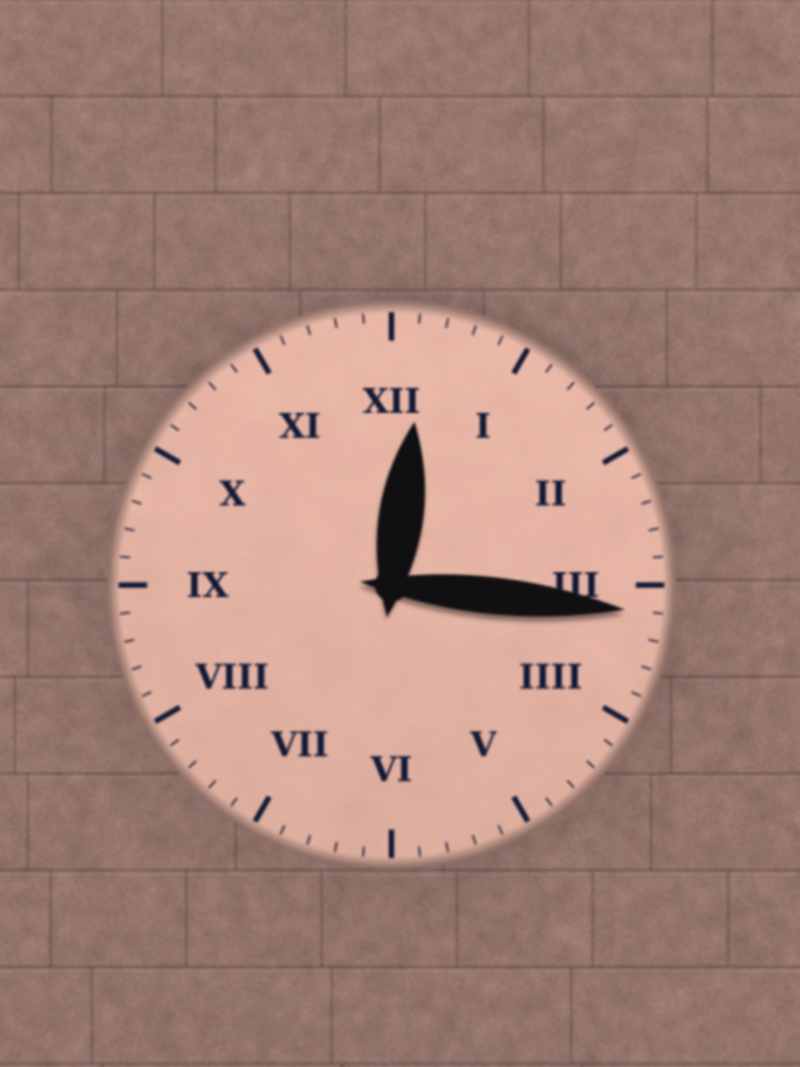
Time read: 12h16
